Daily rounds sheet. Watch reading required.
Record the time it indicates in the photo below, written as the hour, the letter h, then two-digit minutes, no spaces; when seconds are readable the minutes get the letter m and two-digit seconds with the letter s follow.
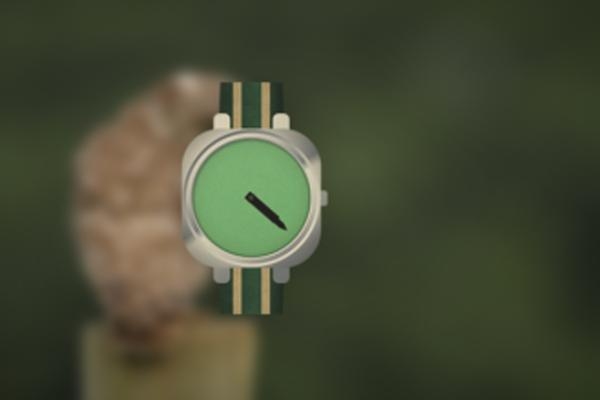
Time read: 4h22
